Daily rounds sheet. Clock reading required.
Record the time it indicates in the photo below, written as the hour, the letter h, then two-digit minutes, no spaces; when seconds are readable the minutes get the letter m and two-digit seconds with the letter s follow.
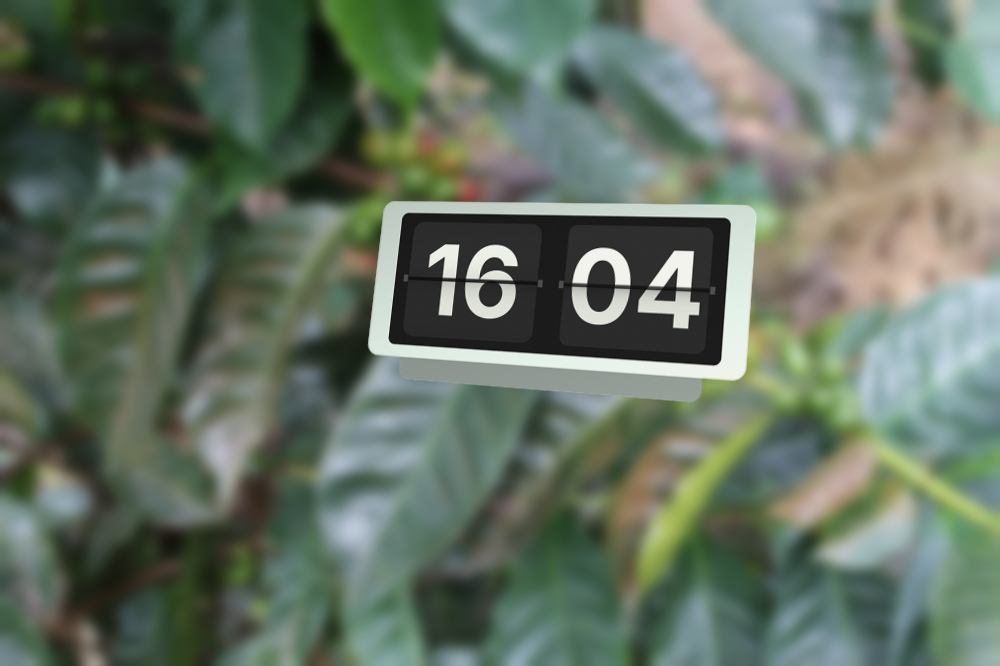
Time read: 16h04
